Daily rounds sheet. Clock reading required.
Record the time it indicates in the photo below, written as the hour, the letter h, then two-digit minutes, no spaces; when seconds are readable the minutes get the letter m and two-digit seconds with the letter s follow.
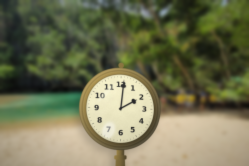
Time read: 2h01
